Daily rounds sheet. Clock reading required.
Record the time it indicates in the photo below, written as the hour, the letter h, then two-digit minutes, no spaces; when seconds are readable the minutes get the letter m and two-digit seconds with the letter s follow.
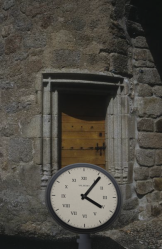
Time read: 4h06
